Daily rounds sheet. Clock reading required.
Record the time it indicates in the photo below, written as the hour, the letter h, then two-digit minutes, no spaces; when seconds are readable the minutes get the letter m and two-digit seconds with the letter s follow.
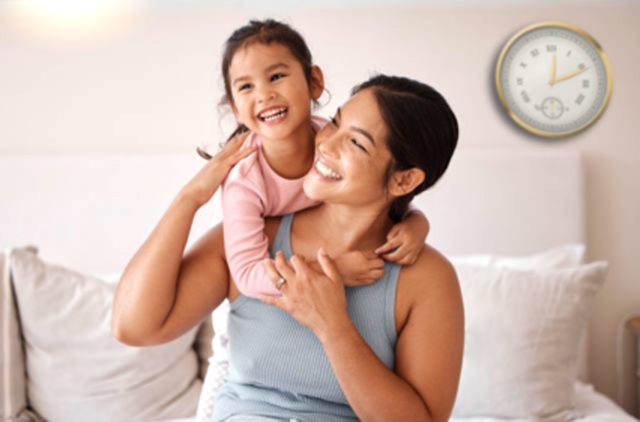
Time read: 12h11
